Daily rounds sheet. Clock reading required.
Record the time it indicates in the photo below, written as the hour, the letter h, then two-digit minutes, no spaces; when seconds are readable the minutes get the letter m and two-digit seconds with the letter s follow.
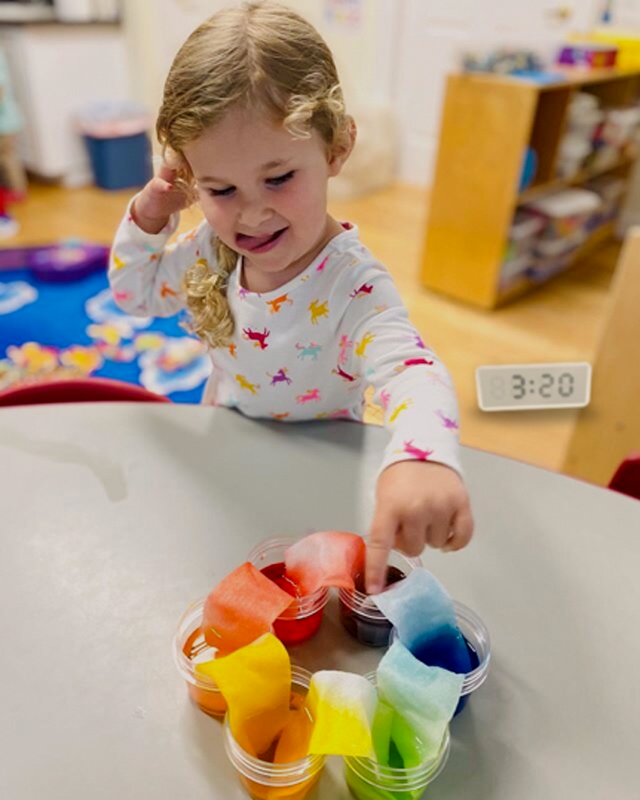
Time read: 3h20
